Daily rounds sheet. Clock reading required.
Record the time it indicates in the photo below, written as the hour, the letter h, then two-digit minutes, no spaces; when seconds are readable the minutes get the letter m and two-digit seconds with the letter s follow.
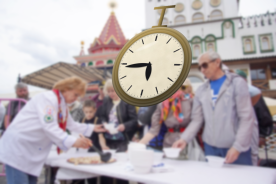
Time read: 5h44
